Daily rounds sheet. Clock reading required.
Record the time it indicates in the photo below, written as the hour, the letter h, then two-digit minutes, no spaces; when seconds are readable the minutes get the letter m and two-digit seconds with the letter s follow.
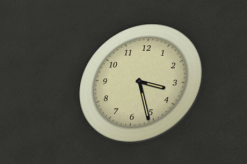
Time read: 3h26
